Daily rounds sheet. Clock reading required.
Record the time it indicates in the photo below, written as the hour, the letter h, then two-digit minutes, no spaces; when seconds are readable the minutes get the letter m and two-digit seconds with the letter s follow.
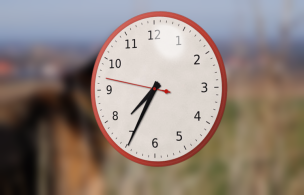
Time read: 7h34m47s
